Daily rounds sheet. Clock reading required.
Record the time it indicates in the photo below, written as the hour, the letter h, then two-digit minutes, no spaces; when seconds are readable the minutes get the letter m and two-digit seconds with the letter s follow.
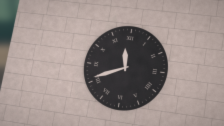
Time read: 11h41
